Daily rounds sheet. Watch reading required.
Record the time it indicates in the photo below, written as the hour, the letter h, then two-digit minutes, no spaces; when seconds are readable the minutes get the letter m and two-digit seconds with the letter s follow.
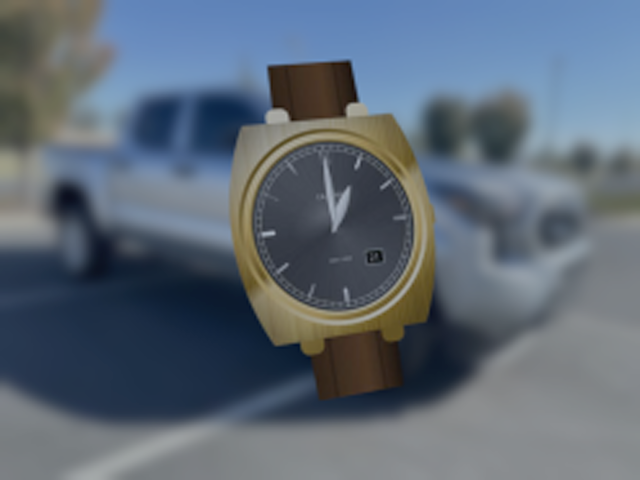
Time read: 1h00
